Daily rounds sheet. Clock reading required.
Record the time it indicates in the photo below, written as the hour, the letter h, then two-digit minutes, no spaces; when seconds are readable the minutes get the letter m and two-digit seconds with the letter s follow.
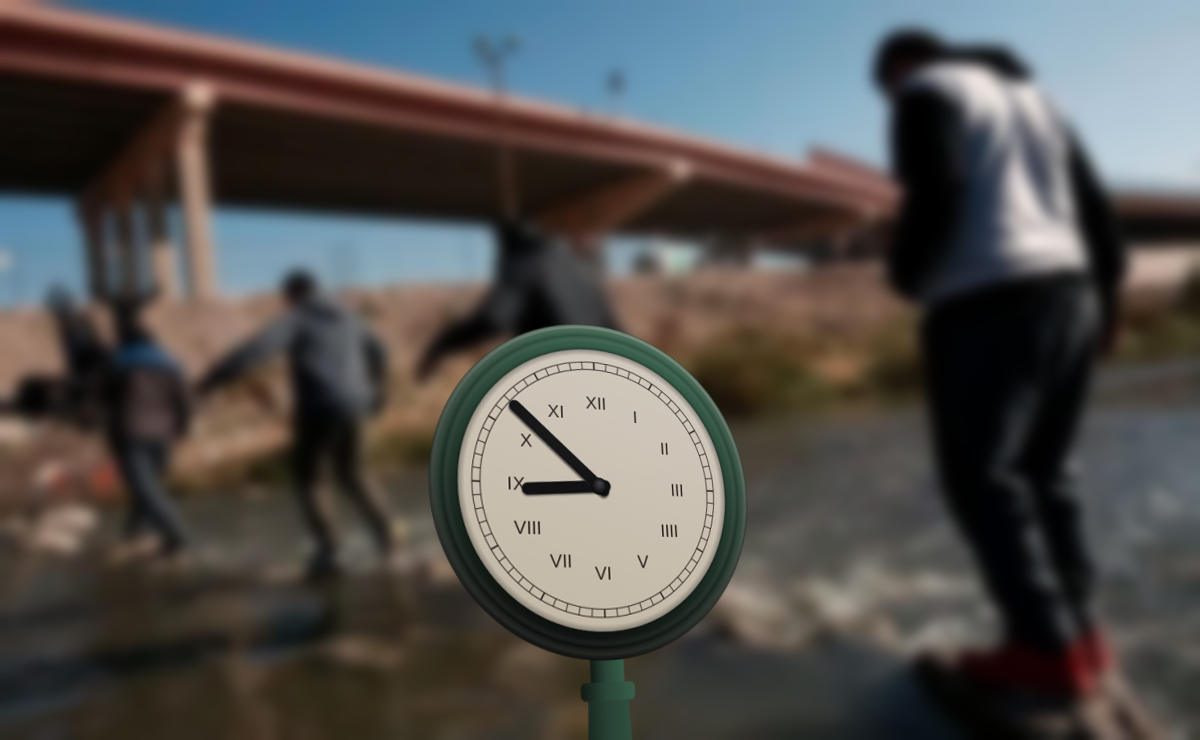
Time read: 8h52
